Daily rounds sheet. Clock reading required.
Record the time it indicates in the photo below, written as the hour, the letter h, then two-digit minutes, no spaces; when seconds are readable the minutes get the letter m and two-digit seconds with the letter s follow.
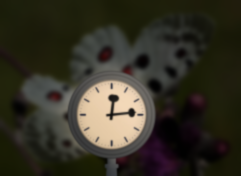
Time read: 12h14
